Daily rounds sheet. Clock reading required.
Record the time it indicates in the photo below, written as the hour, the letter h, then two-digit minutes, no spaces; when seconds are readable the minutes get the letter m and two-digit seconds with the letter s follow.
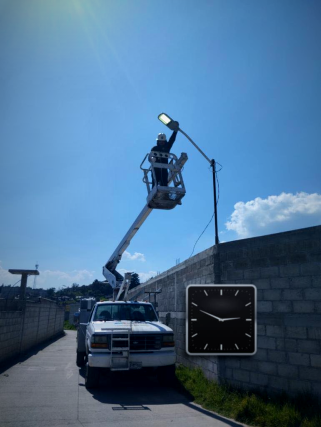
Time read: 2h49
